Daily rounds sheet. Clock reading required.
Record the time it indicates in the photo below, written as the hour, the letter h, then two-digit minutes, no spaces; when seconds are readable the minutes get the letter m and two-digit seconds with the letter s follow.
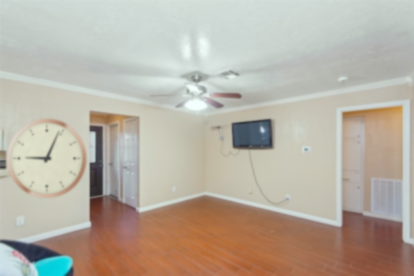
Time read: 9h04
